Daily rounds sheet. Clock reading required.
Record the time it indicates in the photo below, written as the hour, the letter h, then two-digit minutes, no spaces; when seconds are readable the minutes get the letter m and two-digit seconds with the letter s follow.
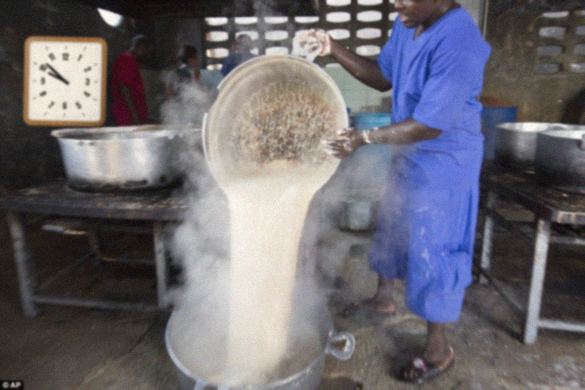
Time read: 9h52
